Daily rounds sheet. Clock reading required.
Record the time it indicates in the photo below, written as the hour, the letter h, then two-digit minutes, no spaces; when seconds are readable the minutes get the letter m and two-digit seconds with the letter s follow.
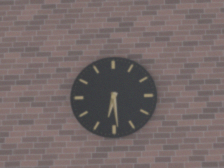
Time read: 6h29
